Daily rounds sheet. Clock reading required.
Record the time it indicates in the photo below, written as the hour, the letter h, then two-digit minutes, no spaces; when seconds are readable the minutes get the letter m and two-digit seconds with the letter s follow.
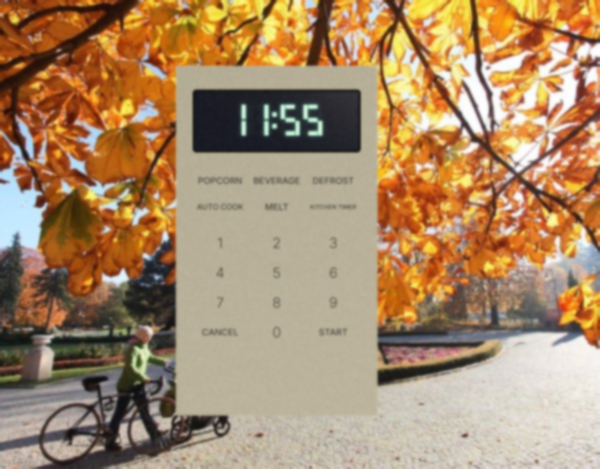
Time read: 11h55
